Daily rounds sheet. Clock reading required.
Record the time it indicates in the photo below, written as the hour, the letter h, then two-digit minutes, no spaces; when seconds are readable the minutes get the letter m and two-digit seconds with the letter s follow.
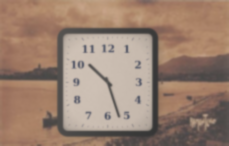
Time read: 10h27
